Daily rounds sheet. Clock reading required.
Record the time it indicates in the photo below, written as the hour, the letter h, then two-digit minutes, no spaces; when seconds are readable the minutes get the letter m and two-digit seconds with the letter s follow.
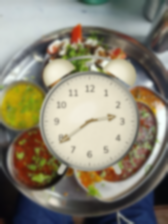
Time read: 2h39
